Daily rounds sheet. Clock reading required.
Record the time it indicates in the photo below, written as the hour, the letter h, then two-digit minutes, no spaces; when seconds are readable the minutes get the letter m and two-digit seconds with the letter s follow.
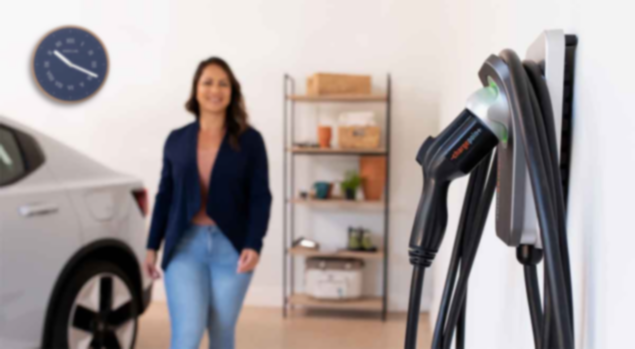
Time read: 10h19
